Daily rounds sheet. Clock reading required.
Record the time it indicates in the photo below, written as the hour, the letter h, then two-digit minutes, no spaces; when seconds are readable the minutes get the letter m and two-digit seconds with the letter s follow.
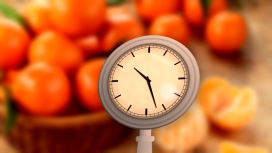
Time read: 10h27
